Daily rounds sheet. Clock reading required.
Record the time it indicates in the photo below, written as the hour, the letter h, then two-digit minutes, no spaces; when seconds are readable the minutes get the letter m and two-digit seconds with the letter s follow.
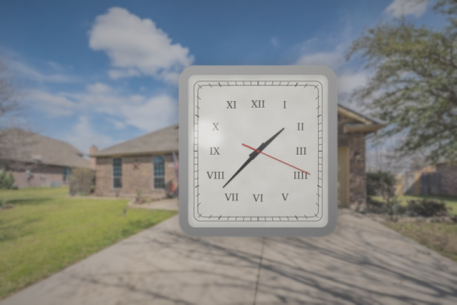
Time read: 1h37m19s
